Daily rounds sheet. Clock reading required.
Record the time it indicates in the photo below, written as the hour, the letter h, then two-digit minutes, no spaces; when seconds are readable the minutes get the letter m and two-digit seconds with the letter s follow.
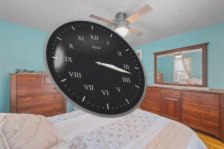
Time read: 3h17
